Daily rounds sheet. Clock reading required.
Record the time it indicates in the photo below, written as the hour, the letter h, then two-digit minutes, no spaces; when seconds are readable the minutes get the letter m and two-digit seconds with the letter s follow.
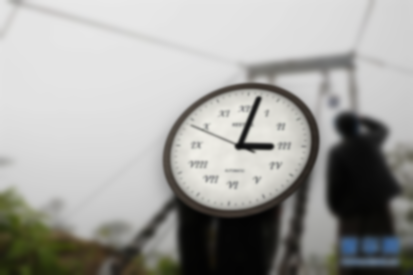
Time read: 3h01m49s
